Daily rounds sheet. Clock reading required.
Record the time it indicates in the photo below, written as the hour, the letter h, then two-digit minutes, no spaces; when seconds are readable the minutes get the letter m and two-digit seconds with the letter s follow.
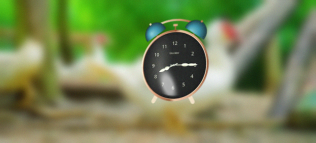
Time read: 8h15
